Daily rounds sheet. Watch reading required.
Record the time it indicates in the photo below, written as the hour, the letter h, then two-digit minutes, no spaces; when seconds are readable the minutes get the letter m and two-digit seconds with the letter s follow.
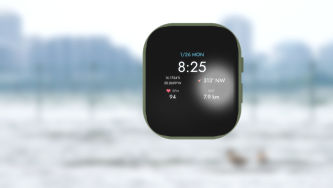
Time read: 8h25
